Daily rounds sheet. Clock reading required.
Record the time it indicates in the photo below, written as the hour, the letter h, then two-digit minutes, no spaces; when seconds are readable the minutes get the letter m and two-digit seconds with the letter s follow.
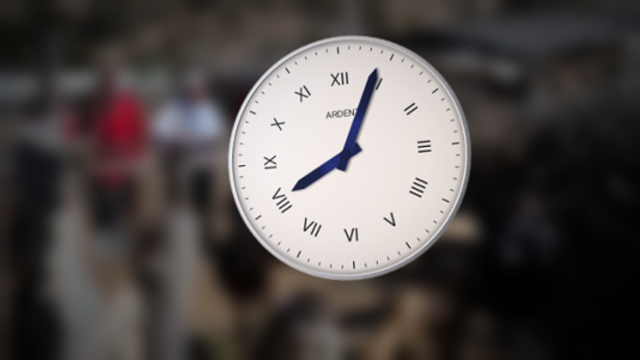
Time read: 8h04
